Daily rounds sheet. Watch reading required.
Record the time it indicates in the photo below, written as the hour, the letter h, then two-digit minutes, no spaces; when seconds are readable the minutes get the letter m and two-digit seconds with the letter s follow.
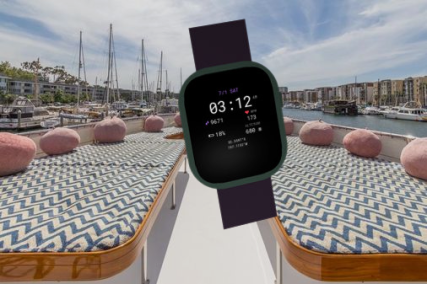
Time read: 3h12
